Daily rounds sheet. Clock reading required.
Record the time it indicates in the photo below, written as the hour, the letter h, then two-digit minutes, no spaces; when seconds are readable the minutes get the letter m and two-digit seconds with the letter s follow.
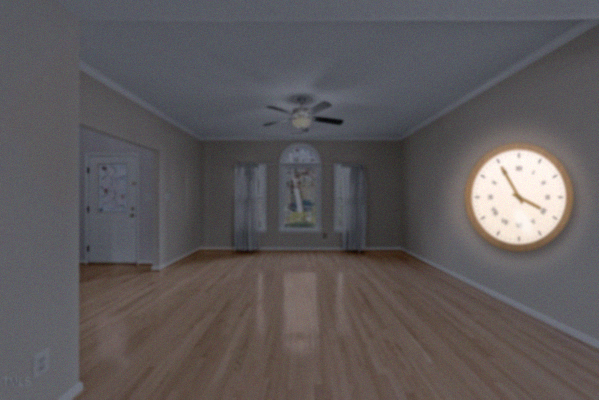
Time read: 3h55
